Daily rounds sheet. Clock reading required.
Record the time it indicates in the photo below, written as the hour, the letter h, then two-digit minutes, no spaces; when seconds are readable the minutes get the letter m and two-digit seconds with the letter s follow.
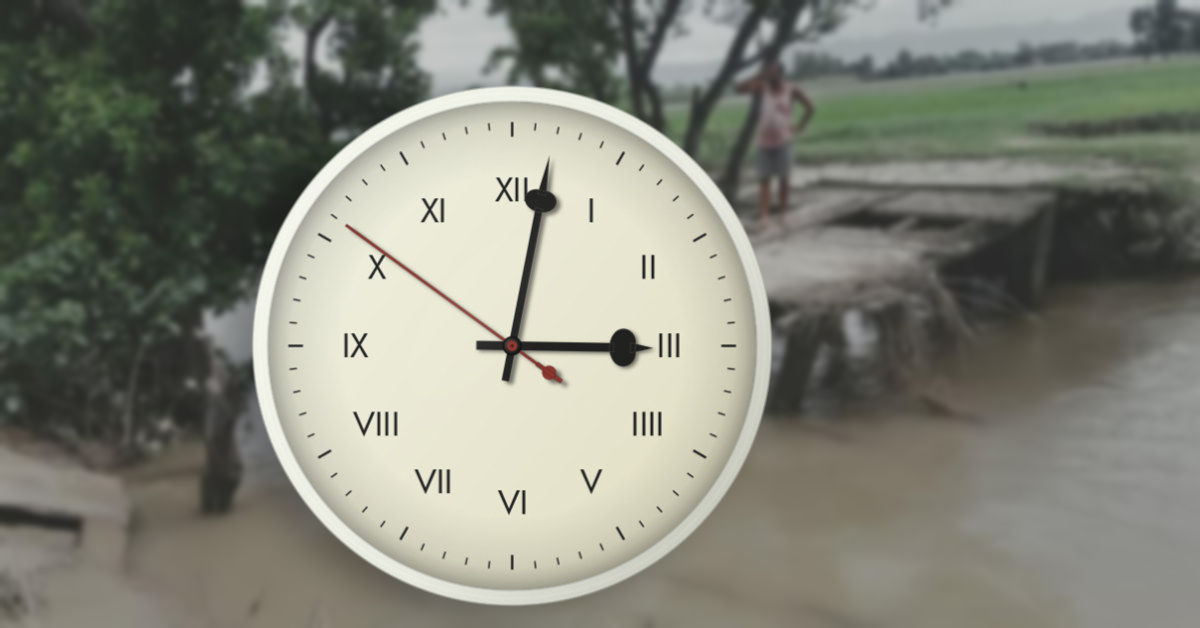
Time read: 3h01m51s
